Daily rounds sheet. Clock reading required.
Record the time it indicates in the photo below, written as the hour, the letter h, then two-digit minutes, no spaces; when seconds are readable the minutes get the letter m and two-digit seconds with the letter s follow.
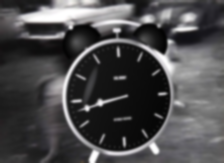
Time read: 8h43
